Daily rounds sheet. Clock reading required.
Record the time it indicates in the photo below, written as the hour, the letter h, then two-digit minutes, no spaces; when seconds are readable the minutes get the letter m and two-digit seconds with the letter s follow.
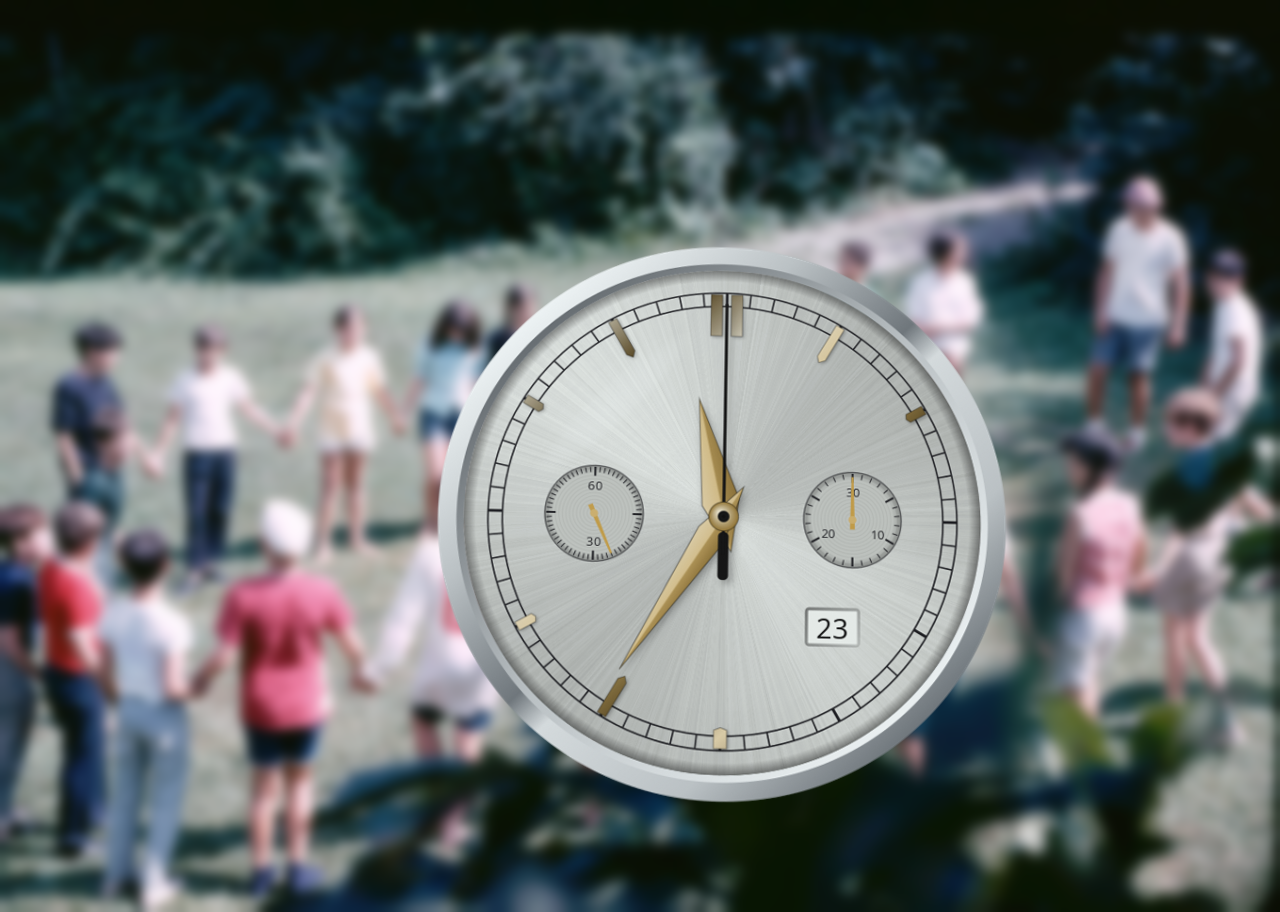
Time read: 11h35m26s
